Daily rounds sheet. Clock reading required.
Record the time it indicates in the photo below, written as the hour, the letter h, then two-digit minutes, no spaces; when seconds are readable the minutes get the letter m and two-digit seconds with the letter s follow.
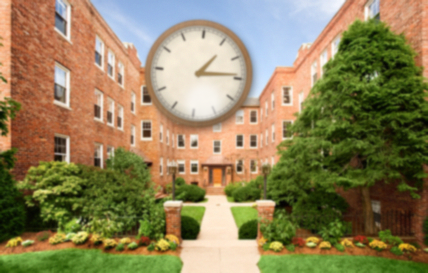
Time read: 1h14
